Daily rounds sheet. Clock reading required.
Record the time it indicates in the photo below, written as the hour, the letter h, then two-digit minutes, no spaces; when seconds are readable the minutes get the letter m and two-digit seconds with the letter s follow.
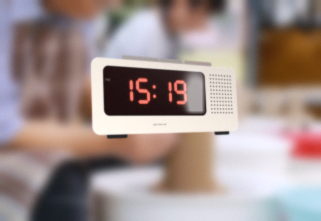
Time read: 15h19
